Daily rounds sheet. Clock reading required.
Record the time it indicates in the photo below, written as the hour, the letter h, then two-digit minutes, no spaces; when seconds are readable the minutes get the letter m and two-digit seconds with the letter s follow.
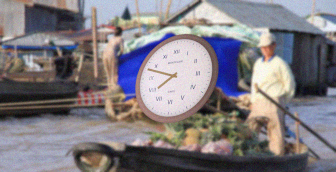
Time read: 7h48
